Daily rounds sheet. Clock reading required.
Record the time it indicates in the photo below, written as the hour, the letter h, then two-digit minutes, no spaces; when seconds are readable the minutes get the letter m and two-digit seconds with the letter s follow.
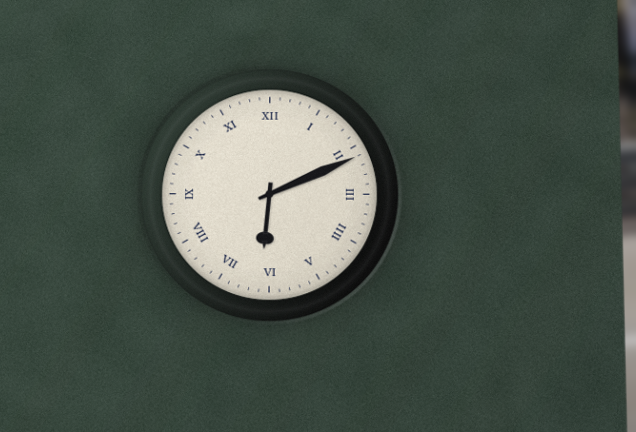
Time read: 6h11
